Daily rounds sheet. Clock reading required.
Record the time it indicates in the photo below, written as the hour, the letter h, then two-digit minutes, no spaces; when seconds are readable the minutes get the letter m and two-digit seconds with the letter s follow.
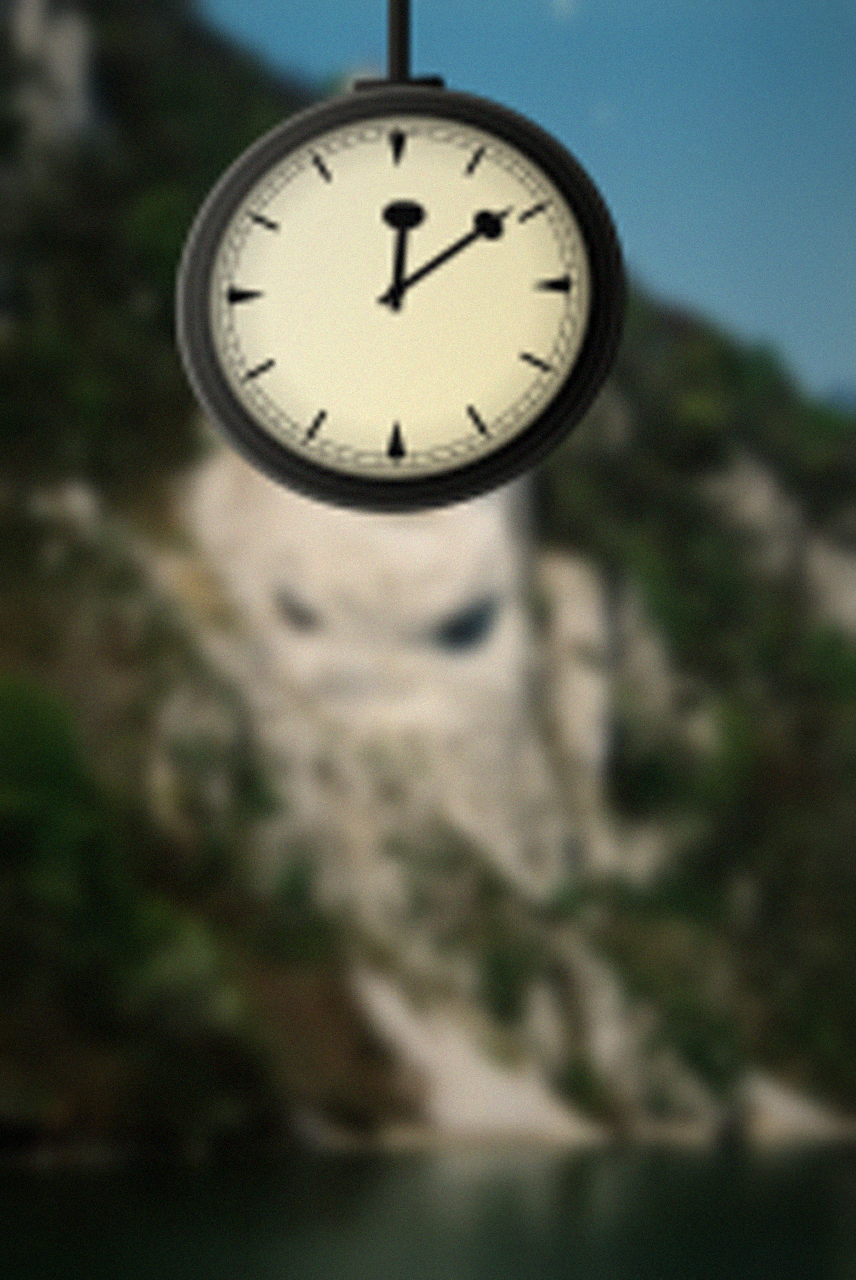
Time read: 12h09
